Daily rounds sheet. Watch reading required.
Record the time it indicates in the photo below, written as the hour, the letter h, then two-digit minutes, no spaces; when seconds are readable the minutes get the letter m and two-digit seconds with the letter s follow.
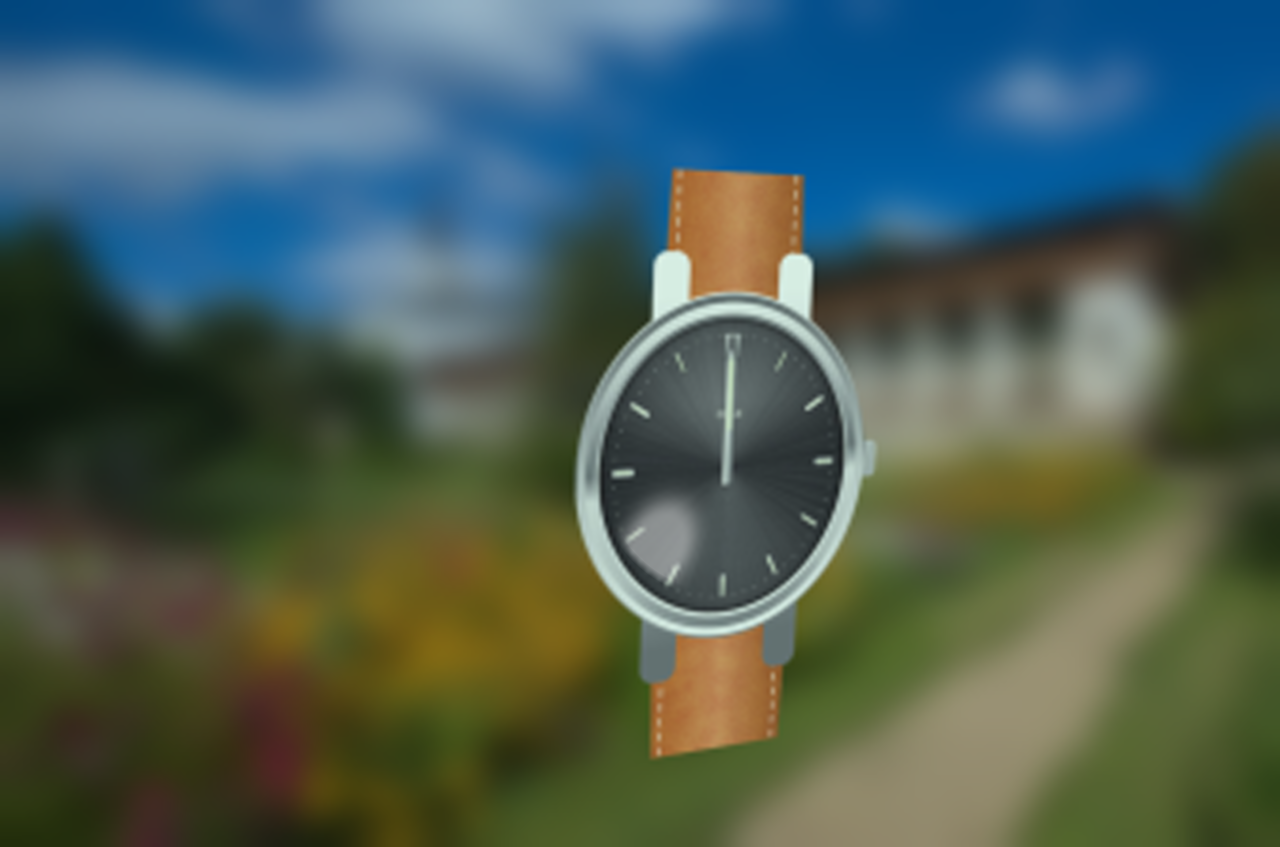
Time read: 12h00
